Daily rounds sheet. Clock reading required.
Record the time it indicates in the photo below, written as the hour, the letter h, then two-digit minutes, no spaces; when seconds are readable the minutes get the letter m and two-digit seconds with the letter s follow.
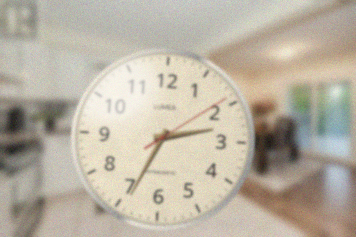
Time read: 2h34m09s
